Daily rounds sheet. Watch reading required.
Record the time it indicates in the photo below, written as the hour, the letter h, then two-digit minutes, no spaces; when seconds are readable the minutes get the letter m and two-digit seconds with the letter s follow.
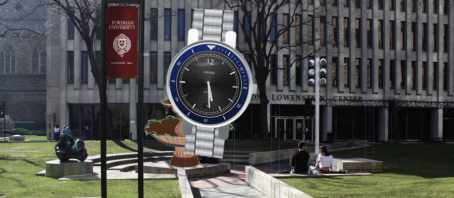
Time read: 5h29
